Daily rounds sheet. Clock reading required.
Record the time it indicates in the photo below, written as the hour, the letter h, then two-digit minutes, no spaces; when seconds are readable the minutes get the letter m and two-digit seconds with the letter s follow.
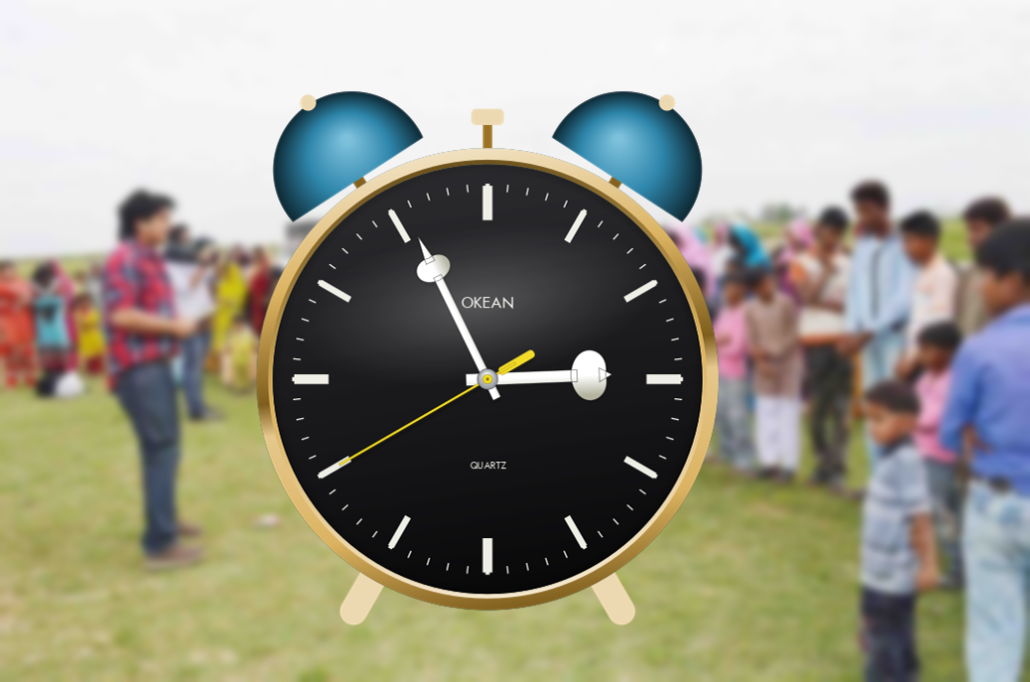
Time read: 2h55m40s
